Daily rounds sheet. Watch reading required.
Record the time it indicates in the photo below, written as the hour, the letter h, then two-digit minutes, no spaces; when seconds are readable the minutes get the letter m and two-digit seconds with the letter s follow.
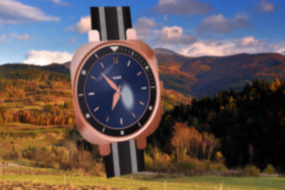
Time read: 6h53
